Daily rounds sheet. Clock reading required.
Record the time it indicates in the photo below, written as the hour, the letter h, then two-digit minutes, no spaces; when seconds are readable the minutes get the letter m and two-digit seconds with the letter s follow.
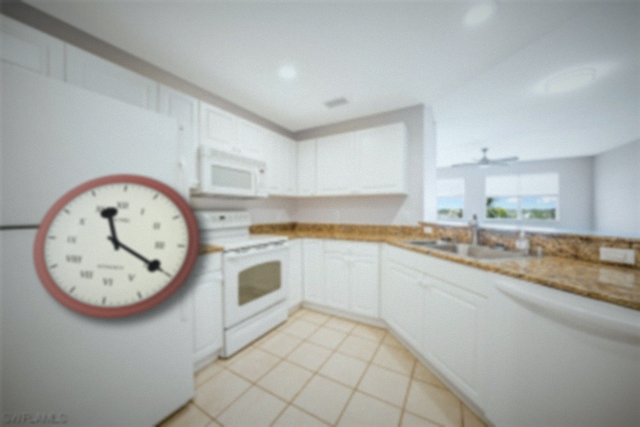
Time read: 11h20
